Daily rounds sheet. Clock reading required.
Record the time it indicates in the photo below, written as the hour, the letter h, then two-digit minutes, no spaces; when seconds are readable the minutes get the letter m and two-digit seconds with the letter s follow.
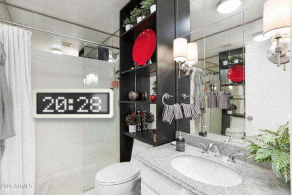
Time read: 20h28
